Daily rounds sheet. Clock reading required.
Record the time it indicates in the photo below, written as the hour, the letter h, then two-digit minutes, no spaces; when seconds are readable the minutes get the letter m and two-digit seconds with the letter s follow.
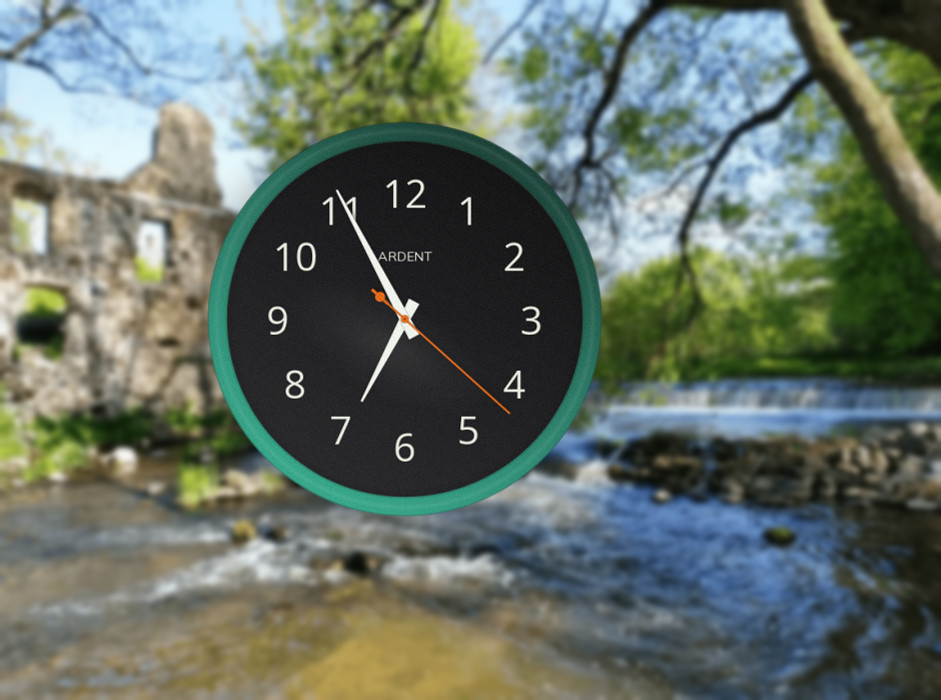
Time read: 6h55m22s
